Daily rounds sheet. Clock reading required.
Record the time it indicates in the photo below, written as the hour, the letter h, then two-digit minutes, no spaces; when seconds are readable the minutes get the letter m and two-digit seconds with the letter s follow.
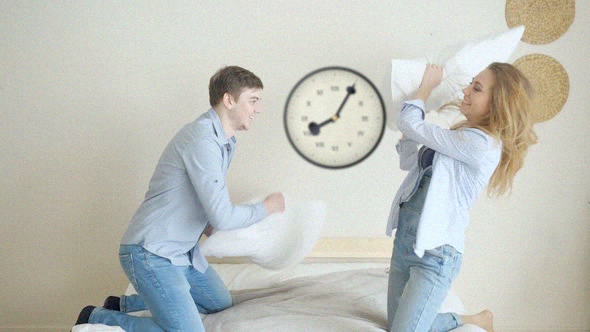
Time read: 8h05
